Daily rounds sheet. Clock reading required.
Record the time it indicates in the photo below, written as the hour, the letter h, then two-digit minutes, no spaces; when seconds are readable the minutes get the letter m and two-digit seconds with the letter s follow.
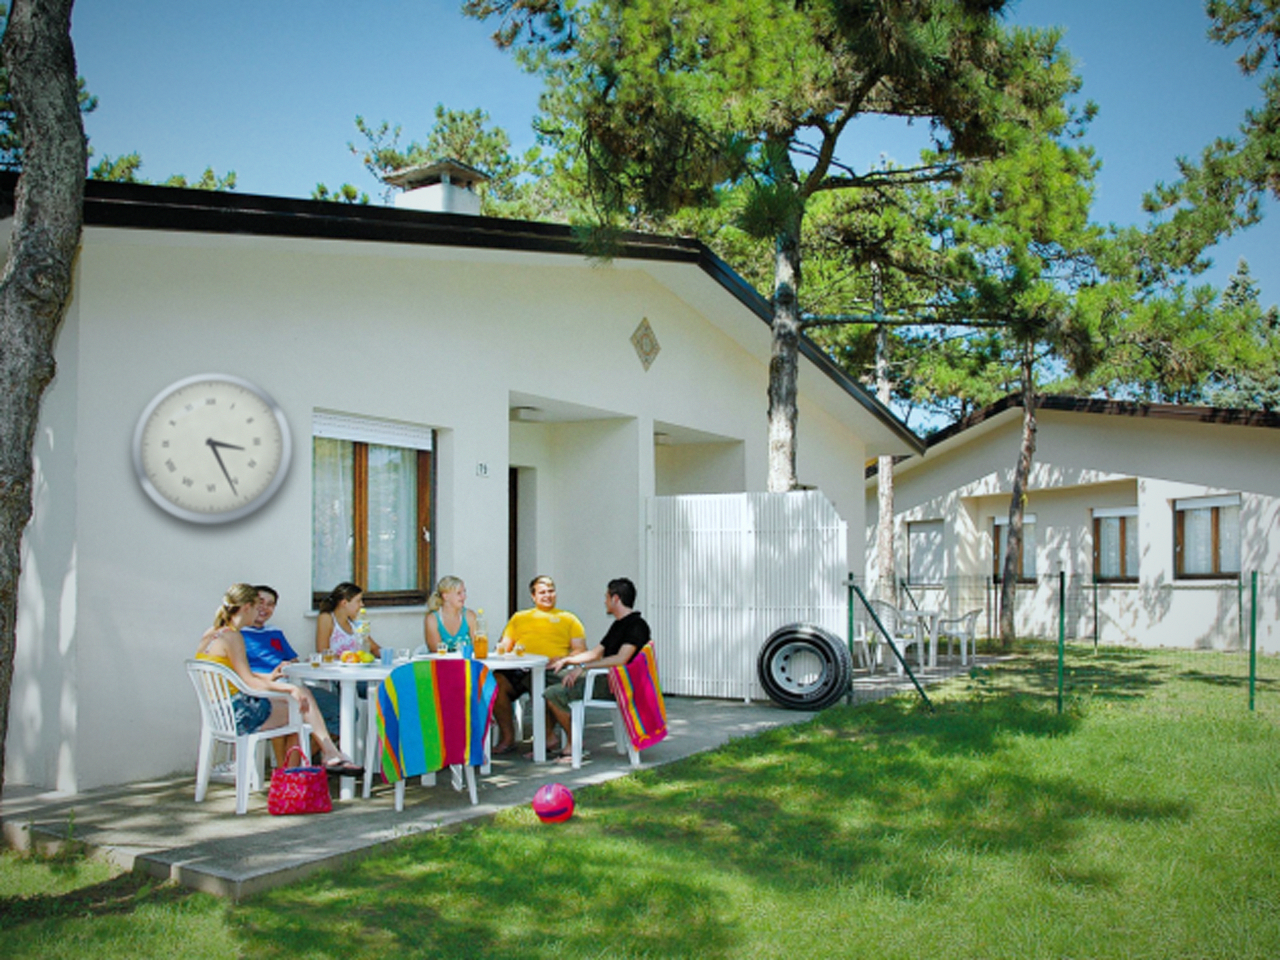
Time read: 3h26
